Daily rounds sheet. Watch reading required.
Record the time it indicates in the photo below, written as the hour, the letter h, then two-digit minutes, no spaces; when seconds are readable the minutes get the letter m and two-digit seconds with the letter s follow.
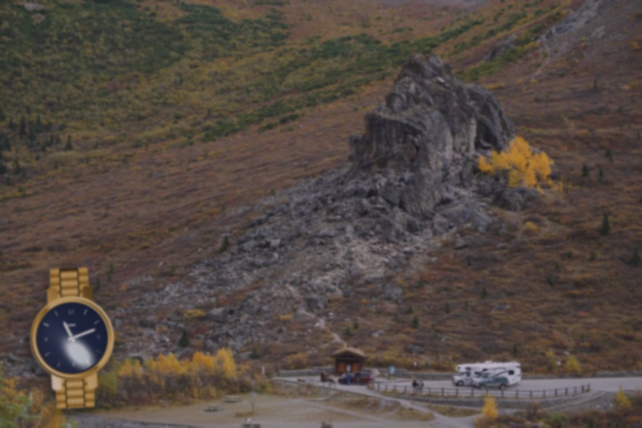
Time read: 11h12
